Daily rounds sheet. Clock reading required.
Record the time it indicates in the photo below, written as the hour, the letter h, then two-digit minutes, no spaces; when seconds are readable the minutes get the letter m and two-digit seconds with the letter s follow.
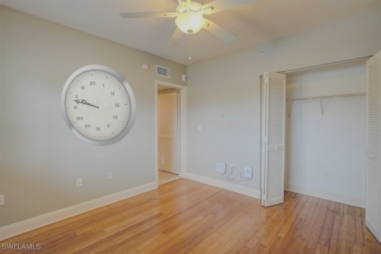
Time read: 9h48
